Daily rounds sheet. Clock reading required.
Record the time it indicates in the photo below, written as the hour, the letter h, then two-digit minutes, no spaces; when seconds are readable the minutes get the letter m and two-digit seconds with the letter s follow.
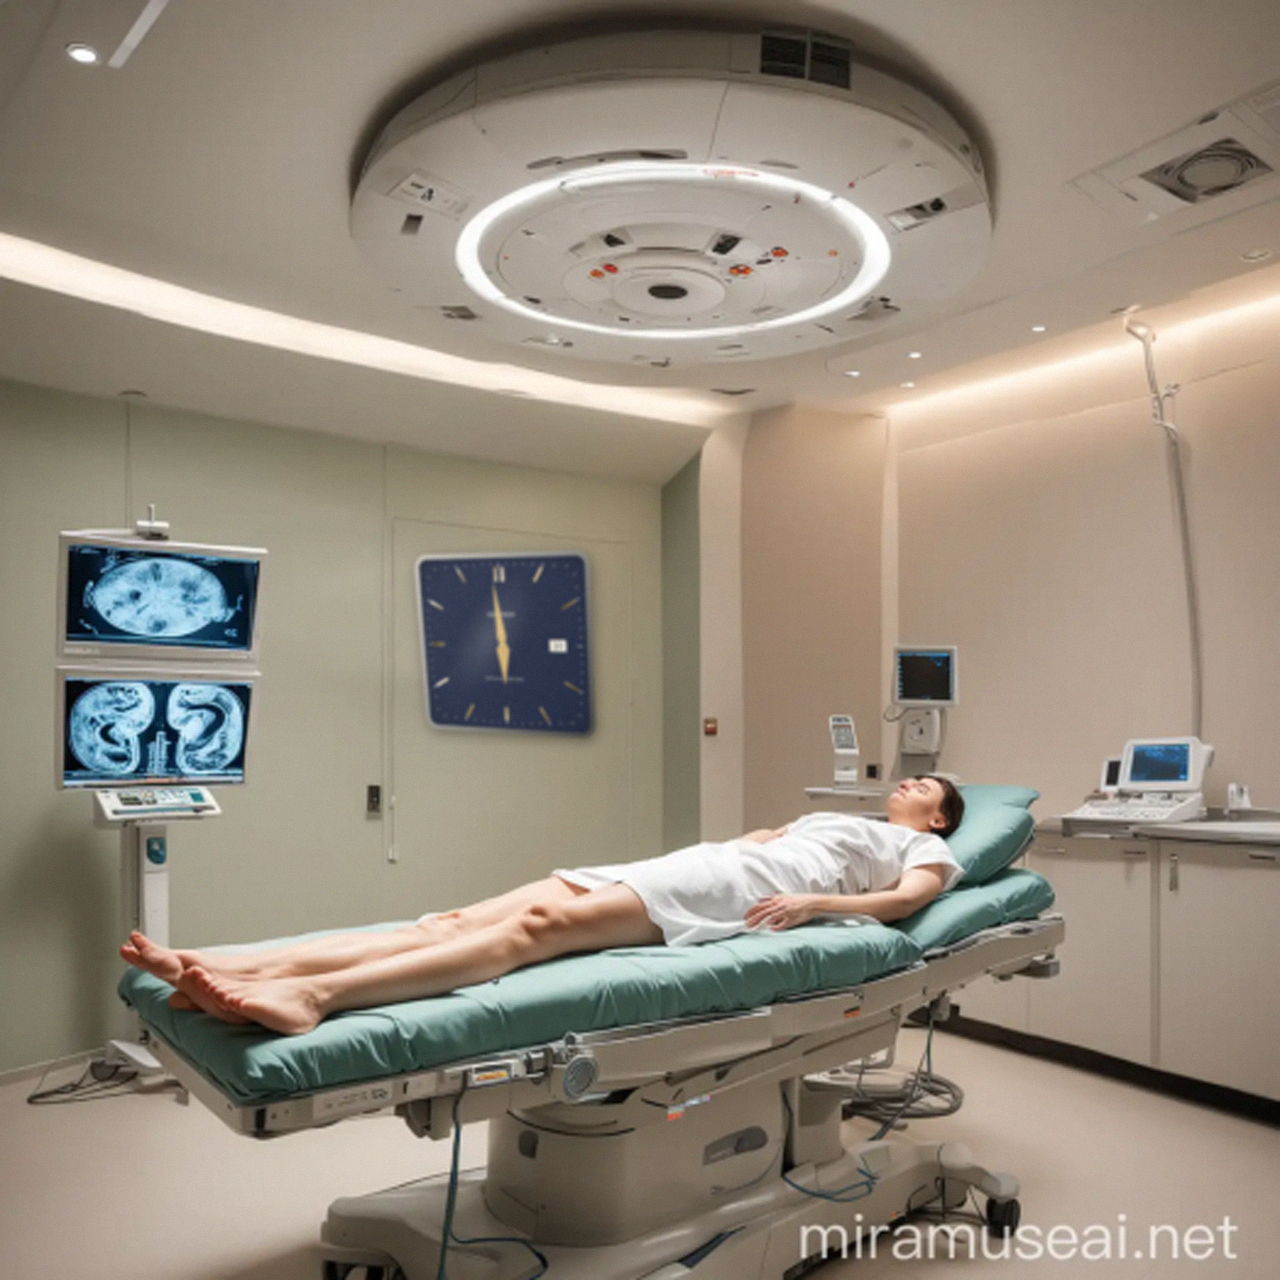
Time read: 5h59
